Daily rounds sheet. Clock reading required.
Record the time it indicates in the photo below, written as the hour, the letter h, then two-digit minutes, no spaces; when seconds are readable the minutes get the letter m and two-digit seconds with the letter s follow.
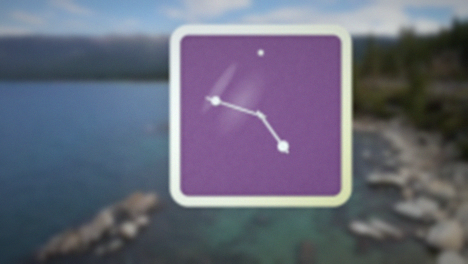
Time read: 4h48
